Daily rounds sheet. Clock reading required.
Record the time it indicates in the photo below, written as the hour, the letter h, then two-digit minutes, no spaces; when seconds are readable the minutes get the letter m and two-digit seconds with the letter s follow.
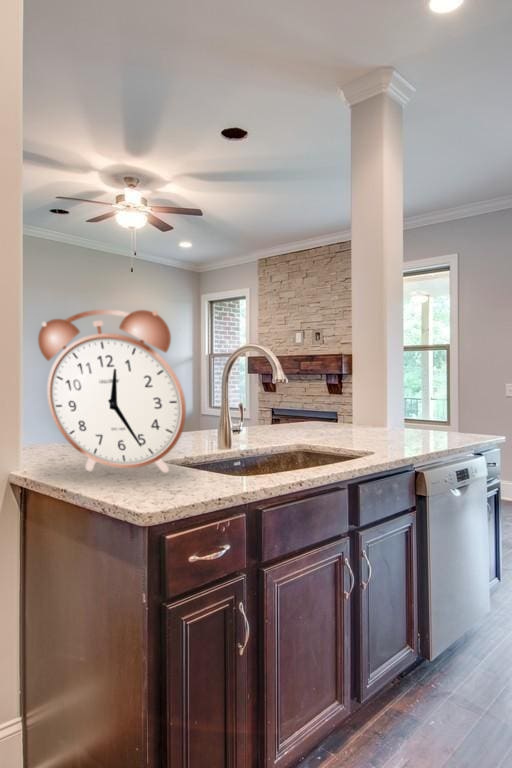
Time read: 12h26
